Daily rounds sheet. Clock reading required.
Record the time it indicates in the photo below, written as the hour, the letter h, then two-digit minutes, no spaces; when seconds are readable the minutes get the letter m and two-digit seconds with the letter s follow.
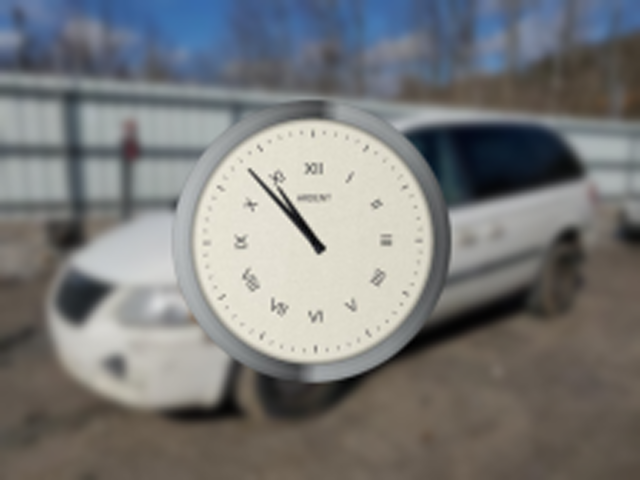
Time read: 10h53
